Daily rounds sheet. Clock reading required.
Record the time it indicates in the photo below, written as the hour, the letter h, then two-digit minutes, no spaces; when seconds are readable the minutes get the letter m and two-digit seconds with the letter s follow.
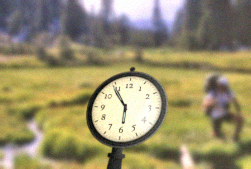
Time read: 5h54
